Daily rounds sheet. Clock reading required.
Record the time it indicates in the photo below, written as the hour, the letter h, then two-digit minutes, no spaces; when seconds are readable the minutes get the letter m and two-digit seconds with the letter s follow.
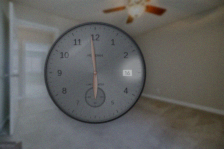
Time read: 5h59
